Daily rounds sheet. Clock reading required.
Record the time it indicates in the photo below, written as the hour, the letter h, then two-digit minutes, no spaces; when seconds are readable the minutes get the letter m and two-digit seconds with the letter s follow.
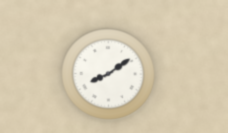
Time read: 8h09
